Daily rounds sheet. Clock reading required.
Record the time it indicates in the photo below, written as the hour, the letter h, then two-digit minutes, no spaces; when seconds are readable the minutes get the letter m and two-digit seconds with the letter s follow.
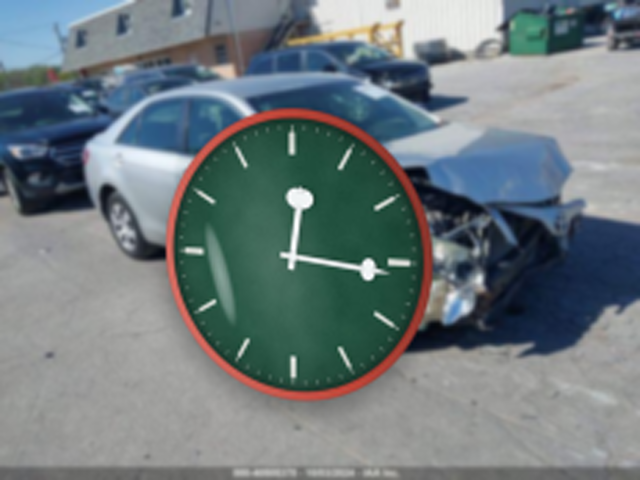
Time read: 12h16
